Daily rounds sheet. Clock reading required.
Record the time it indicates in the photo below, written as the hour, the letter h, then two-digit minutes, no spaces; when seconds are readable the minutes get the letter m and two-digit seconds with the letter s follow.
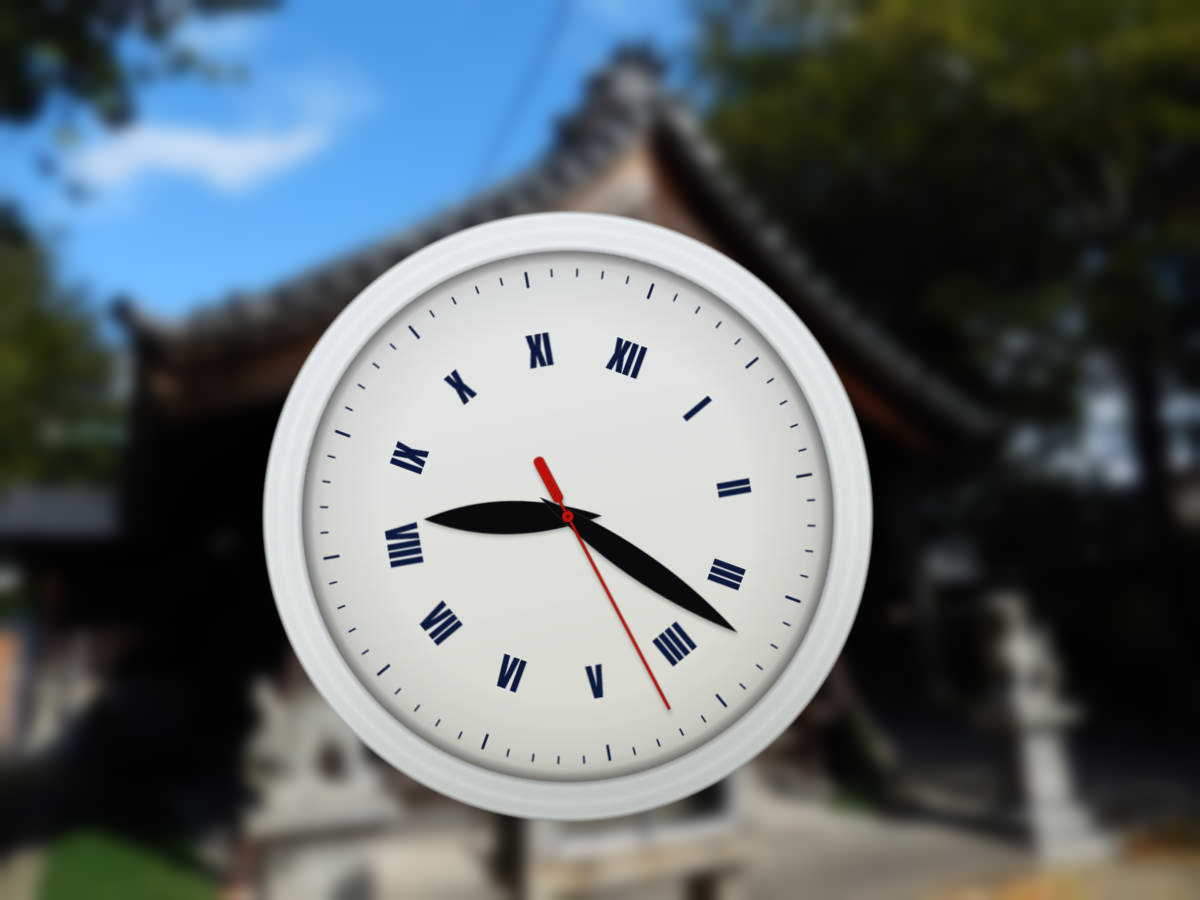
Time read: 8h17m22s
